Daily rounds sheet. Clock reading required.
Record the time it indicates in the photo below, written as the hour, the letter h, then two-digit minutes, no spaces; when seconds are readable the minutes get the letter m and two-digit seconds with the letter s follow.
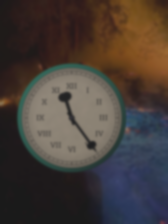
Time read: 11h24
